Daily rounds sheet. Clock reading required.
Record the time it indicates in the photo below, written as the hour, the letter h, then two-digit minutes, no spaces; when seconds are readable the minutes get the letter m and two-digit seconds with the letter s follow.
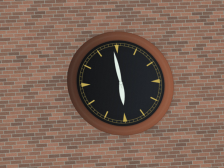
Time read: 5h59
